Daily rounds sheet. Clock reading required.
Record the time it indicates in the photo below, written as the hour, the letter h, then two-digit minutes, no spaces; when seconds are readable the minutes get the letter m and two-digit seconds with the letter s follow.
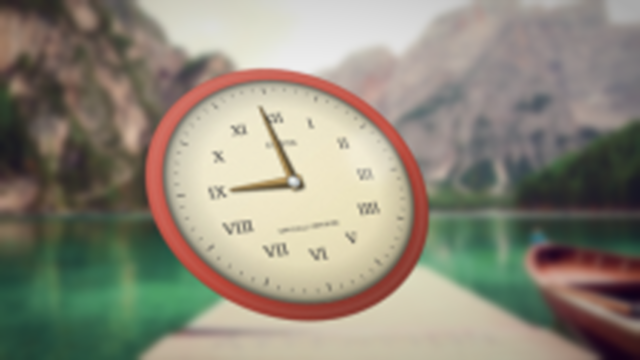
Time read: 8h59
